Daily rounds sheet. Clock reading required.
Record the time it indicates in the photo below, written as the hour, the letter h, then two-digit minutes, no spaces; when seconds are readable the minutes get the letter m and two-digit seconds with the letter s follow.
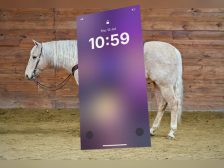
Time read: 10h59
